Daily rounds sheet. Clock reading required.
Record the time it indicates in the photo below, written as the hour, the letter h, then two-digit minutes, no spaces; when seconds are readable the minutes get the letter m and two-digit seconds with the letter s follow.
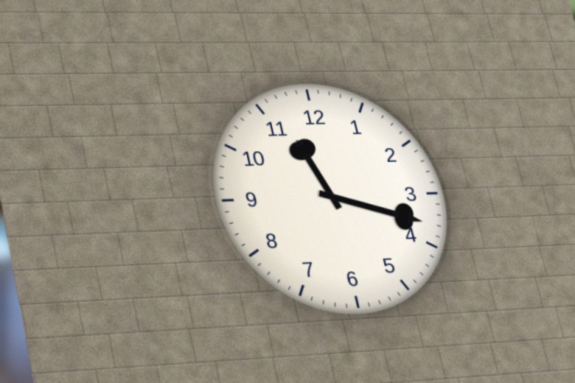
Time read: 11h18
